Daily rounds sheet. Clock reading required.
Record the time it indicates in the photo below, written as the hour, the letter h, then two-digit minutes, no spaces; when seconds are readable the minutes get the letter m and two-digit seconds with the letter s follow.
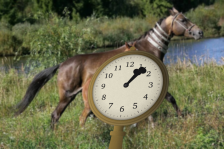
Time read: 1h07
